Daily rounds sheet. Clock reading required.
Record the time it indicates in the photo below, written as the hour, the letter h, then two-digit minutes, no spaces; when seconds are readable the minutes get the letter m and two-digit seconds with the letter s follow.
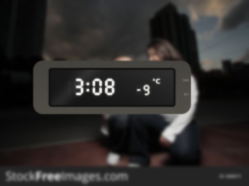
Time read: 3h08
